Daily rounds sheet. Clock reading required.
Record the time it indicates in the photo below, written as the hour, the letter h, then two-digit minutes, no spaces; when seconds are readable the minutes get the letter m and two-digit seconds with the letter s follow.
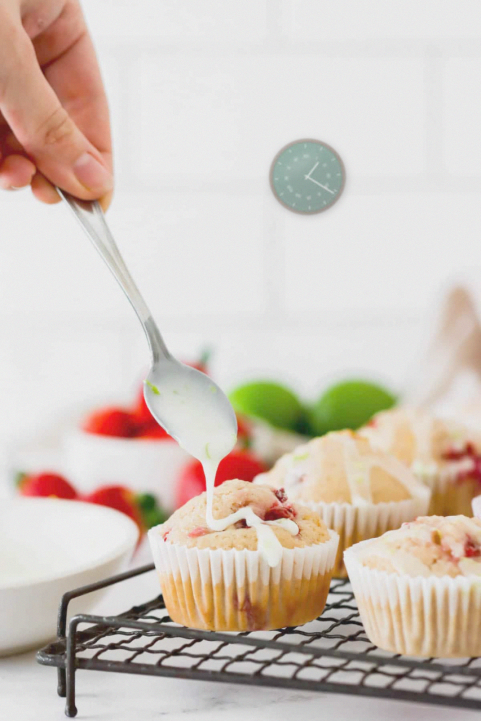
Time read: 1h21
